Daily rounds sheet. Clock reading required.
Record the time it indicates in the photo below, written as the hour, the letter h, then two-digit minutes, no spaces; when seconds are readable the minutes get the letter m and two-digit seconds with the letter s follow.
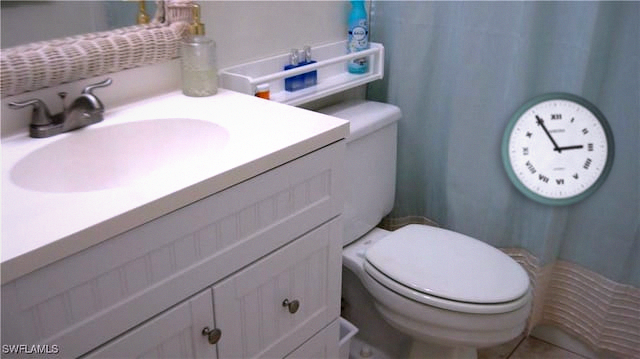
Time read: 2h55
